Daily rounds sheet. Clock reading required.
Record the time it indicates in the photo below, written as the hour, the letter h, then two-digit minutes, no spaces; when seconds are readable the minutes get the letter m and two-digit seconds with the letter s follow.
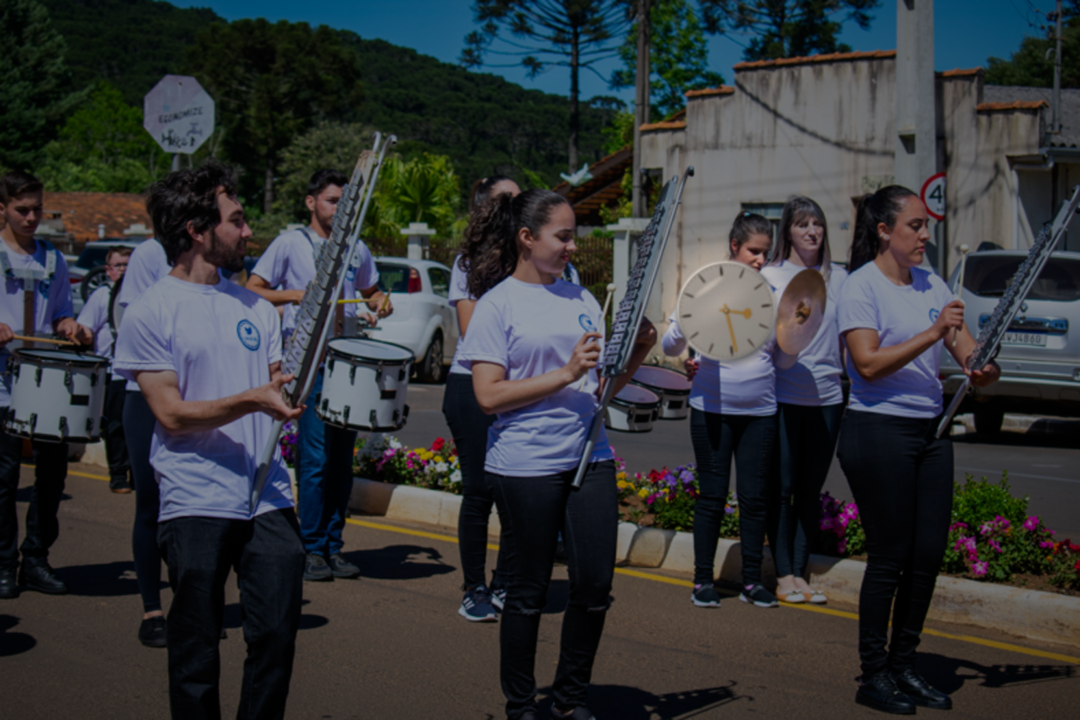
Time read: 3h29
